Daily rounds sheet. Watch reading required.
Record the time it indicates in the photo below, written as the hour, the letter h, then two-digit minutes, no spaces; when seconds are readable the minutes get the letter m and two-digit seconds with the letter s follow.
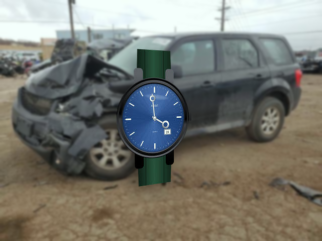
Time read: 3h59
